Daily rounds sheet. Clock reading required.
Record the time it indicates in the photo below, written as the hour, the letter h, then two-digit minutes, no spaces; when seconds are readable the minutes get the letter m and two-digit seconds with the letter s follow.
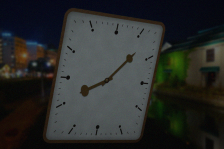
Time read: 8h07
